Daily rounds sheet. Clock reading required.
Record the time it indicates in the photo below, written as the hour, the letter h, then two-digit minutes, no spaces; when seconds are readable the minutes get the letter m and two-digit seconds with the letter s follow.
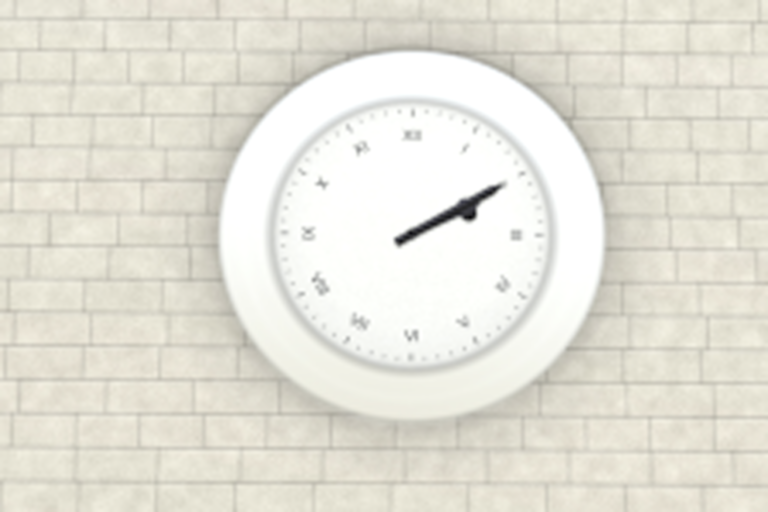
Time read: 2h10
